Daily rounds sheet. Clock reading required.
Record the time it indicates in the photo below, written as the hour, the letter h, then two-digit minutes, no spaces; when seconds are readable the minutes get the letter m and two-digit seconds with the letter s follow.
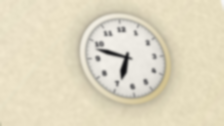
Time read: 6h48
